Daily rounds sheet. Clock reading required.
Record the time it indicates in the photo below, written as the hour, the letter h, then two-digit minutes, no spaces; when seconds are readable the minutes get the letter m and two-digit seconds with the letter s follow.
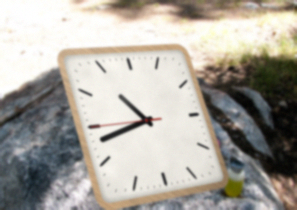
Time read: 10h42m45s
